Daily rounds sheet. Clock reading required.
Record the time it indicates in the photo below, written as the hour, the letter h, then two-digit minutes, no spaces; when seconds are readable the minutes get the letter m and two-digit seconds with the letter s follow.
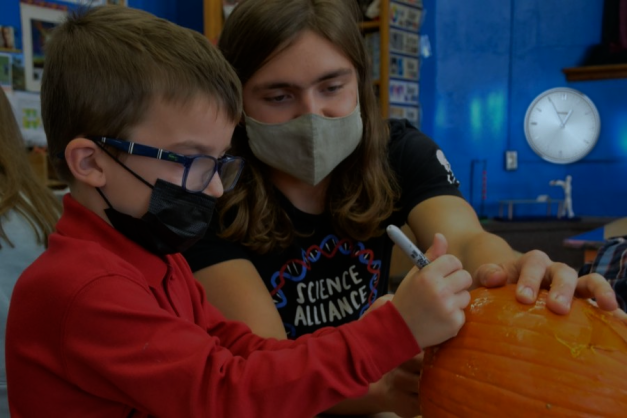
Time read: 12h55
